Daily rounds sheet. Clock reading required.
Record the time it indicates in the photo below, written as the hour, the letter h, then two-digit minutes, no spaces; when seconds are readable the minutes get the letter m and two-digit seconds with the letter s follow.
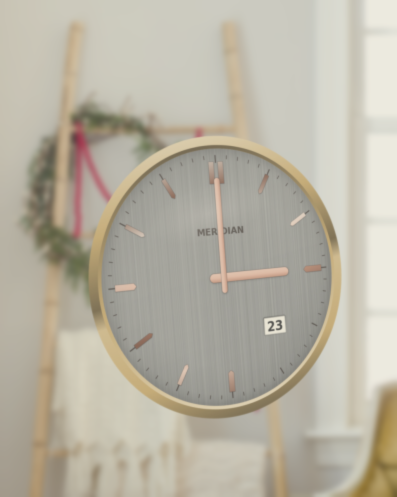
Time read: 3h00
